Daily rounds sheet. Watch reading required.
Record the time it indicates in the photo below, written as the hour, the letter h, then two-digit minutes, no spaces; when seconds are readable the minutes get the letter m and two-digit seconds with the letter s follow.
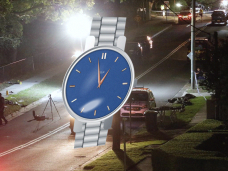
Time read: 12h58
